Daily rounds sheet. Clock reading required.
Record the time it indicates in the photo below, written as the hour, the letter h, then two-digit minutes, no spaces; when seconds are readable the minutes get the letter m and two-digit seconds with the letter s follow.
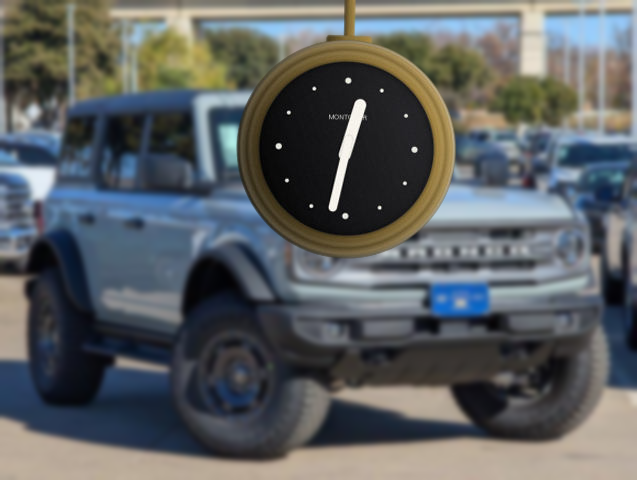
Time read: 12h32
